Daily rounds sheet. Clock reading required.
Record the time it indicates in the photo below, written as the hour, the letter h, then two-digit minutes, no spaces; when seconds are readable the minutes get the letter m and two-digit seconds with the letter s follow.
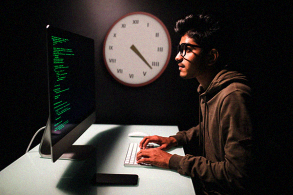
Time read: 4h22
